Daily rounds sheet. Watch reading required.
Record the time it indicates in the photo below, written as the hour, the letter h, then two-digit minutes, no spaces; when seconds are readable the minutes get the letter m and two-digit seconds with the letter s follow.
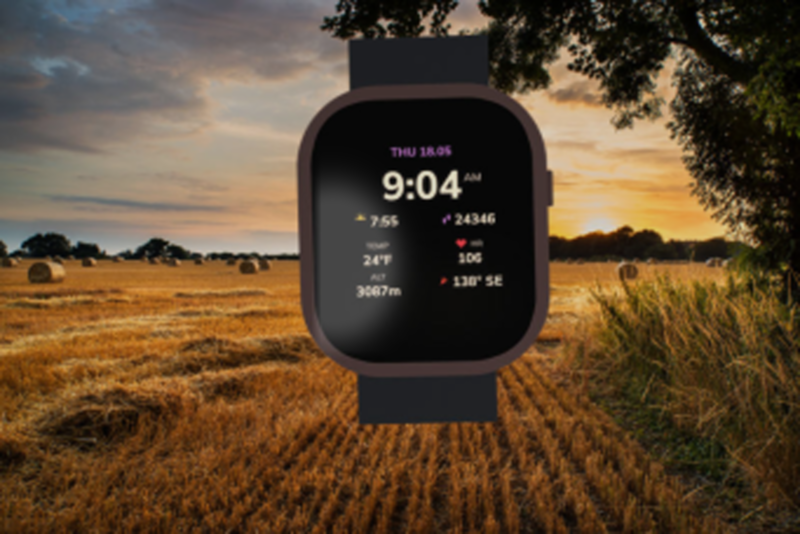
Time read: 9h04
